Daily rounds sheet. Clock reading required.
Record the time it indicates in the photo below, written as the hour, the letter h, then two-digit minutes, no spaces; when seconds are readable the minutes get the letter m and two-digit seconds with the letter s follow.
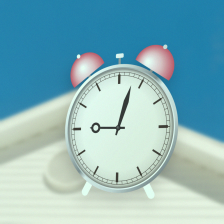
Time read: 9h03
